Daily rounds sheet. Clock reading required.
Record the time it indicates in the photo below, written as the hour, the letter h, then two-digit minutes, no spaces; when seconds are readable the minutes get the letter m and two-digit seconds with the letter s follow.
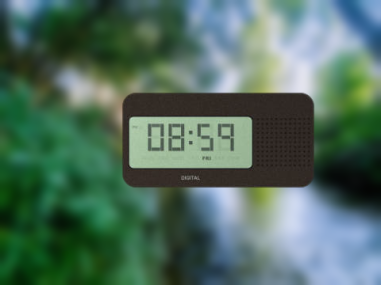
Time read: 8h59
